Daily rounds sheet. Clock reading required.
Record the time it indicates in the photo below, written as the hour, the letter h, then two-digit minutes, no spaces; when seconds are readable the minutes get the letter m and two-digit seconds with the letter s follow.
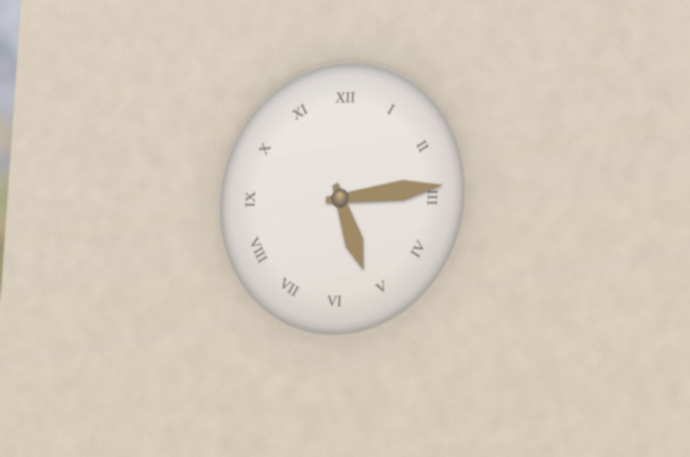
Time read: 5h14
